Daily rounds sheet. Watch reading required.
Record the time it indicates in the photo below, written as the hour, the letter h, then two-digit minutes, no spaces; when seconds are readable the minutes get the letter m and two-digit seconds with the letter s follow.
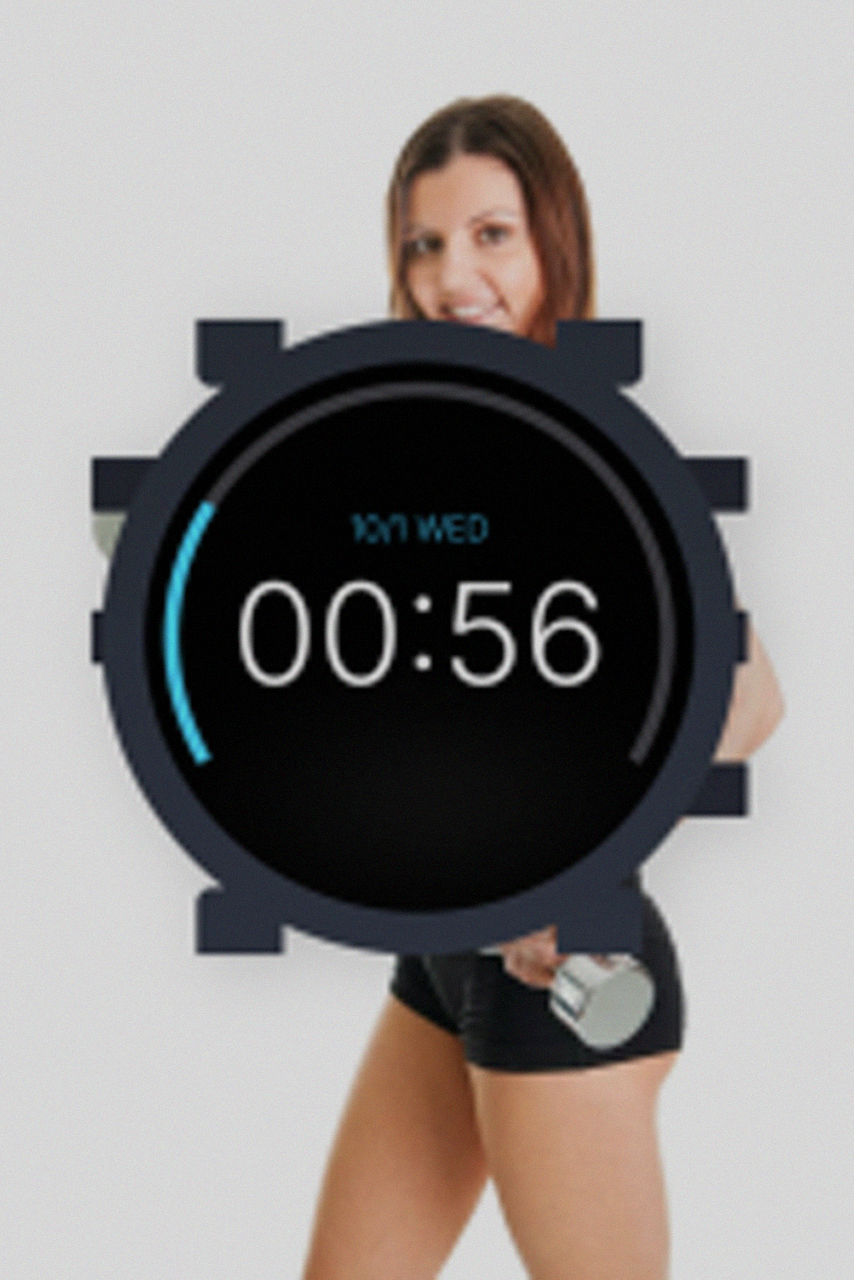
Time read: 0h56
